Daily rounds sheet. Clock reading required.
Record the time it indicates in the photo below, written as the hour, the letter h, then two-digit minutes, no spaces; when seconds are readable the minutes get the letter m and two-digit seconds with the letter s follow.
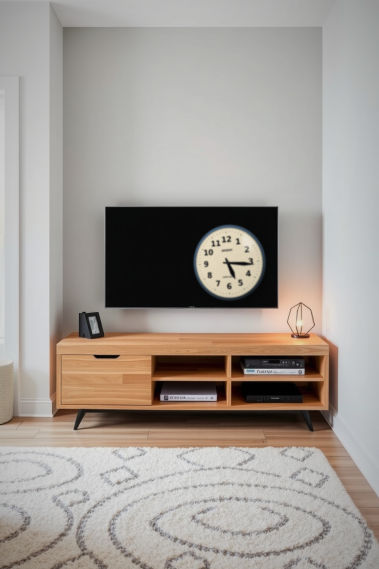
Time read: 5h16
